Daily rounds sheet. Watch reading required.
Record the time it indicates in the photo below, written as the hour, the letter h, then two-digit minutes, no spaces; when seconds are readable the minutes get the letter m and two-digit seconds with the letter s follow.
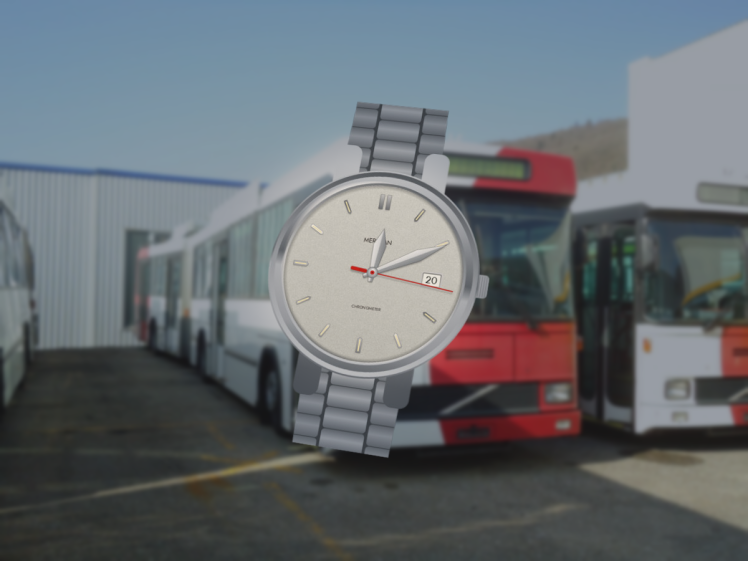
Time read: 12h10m16s
